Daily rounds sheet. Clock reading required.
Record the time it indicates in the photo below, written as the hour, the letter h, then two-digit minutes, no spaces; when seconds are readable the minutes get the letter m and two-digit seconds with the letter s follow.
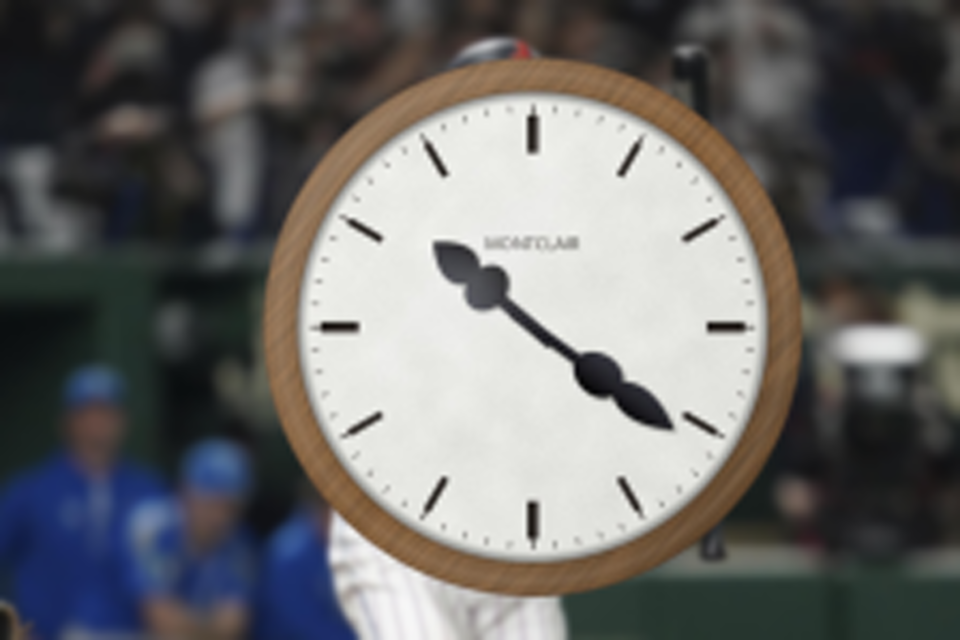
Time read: 10h21
